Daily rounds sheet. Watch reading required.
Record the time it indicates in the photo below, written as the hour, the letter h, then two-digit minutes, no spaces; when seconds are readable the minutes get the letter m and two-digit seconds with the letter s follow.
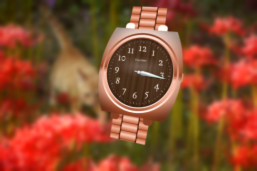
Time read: 3h16
